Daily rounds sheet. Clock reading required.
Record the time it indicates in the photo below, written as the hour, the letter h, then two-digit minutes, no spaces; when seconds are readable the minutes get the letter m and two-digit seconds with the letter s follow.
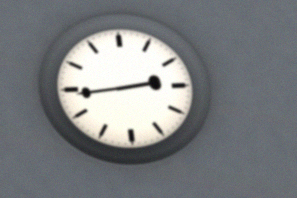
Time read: 2h44
